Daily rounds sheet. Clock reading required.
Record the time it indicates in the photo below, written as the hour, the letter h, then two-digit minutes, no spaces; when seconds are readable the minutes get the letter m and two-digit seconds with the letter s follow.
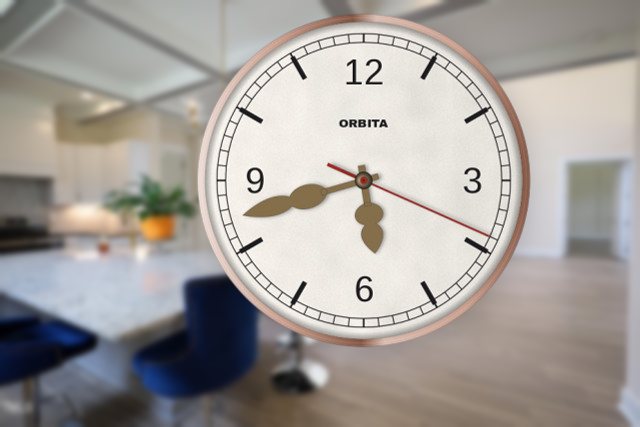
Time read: 5h42m19s
